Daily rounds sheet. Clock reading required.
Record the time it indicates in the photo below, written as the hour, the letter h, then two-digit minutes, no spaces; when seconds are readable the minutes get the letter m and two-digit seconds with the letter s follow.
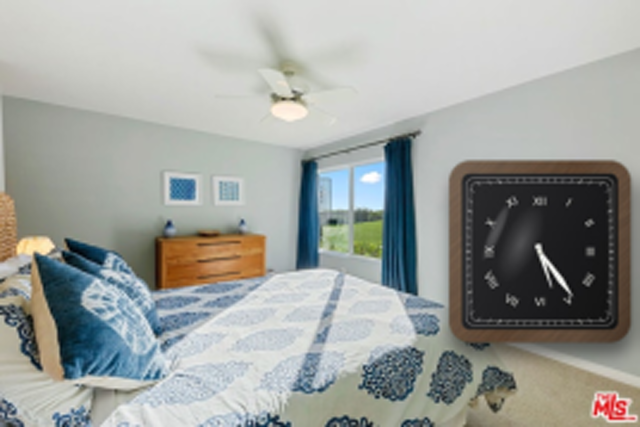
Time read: 5h24
